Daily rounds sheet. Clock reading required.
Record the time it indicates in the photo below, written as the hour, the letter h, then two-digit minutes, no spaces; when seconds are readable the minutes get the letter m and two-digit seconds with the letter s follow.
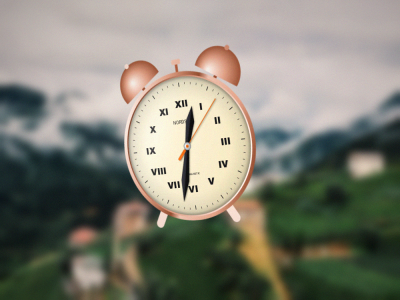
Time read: 12h32m07s
